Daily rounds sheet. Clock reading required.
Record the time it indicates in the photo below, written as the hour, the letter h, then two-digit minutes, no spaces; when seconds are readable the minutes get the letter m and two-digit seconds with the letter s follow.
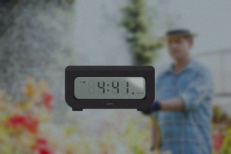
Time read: 4h41
